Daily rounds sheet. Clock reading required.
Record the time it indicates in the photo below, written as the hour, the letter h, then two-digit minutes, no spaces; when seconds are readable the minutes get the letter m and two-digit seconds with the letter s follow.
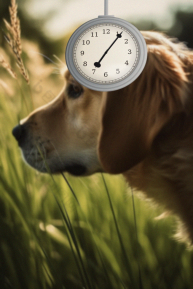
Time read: 7h06
